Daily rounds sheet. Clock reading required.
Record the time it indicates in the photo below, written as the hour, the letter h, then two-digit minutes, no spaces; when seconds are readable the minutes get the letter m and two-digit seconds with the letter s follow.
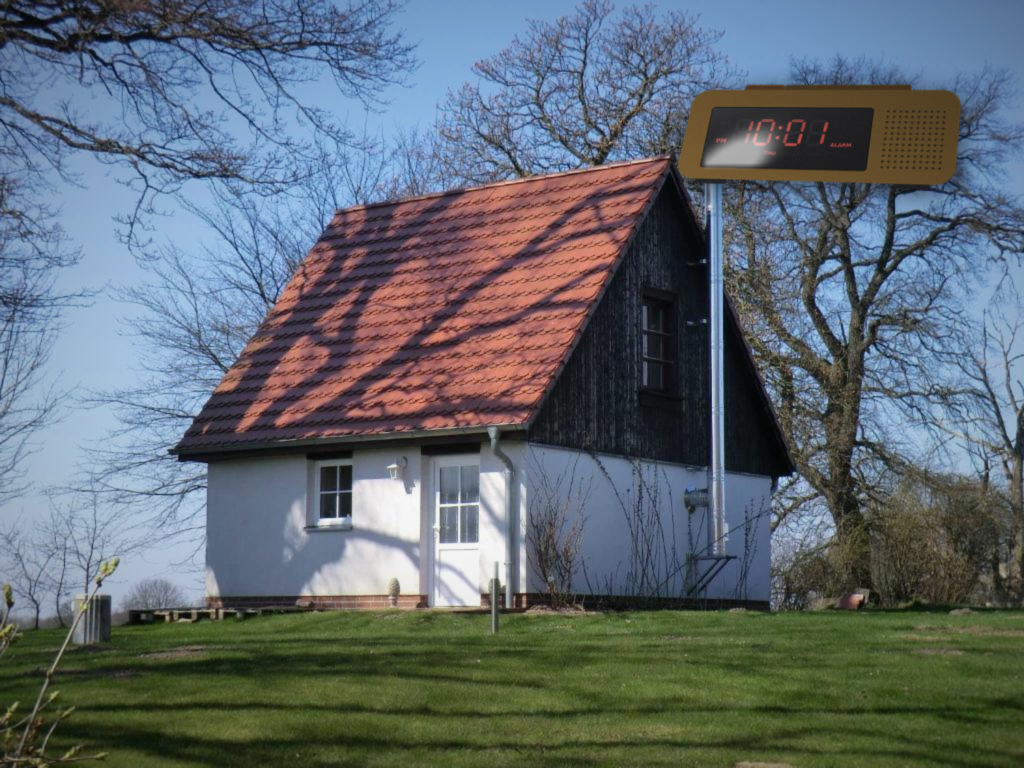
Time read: 10h01
